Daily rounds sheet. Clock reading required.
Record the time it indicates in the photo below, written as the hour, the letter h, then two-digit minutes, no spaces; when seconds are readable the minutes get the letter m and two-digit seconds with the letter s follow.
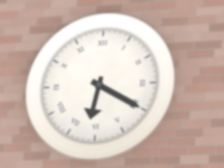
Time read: 6h20
